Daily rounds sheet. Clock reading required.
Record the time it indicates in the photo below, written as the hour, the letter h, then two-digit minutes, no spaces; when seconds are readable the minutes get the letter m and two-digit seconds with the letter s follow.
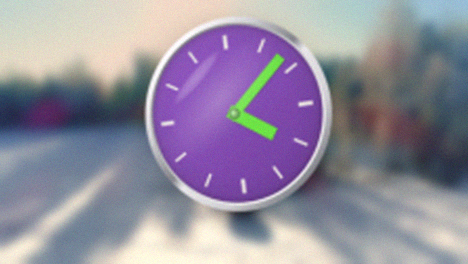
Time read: 4h08
